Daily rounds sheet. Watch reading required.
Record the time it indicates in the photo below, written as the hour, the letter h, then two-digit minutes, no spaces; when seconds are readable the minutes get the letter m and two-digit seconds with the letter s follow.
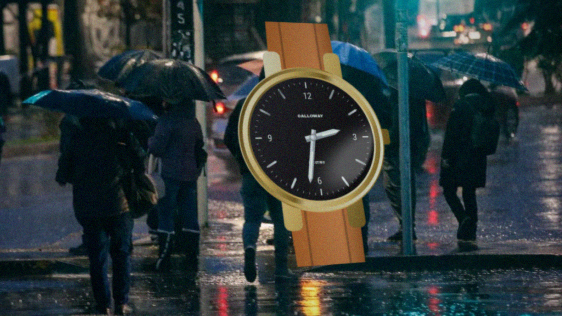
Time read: 2h32
